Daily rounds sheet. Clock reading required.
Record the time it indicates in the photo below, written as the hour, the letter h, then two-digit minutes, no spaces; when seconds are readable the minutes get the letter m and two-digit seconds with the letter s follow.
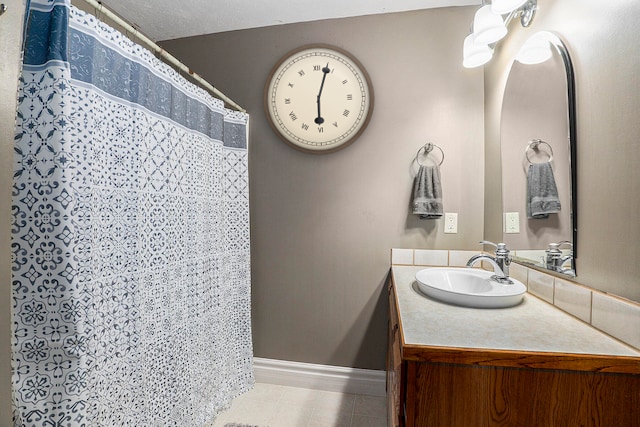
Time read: 6h03
